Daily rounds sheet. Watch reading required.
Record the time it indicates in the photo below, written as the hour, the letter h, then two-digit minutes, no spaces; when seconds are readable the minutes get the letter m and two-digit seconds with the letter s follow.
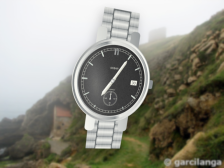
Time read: 7h05
